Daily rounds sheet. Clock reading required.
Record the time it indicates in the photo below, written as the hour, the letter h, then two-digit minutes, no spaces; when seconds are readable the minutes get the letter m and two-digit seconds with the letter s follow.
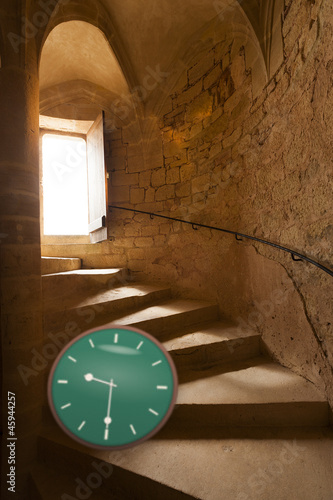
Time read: 9h30
